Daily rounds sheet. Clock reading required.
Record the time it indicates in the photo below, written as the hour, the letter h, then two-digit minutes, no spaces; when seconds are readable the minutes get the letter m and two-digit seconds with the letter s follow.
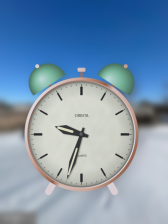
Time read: 9h33
